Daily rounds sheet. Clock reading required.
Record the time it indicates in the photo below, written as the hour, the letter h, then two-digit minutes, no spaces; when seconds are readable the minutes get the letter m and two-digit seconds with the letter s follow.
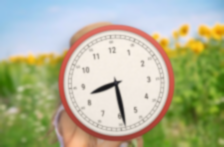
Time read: 8h29
